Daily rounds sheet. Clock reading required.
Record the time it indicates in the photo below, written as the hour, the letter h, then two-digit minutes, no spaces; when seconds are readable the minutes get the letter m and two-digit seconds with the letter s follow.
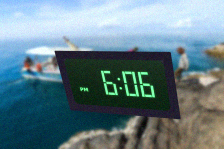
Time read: 6h06
